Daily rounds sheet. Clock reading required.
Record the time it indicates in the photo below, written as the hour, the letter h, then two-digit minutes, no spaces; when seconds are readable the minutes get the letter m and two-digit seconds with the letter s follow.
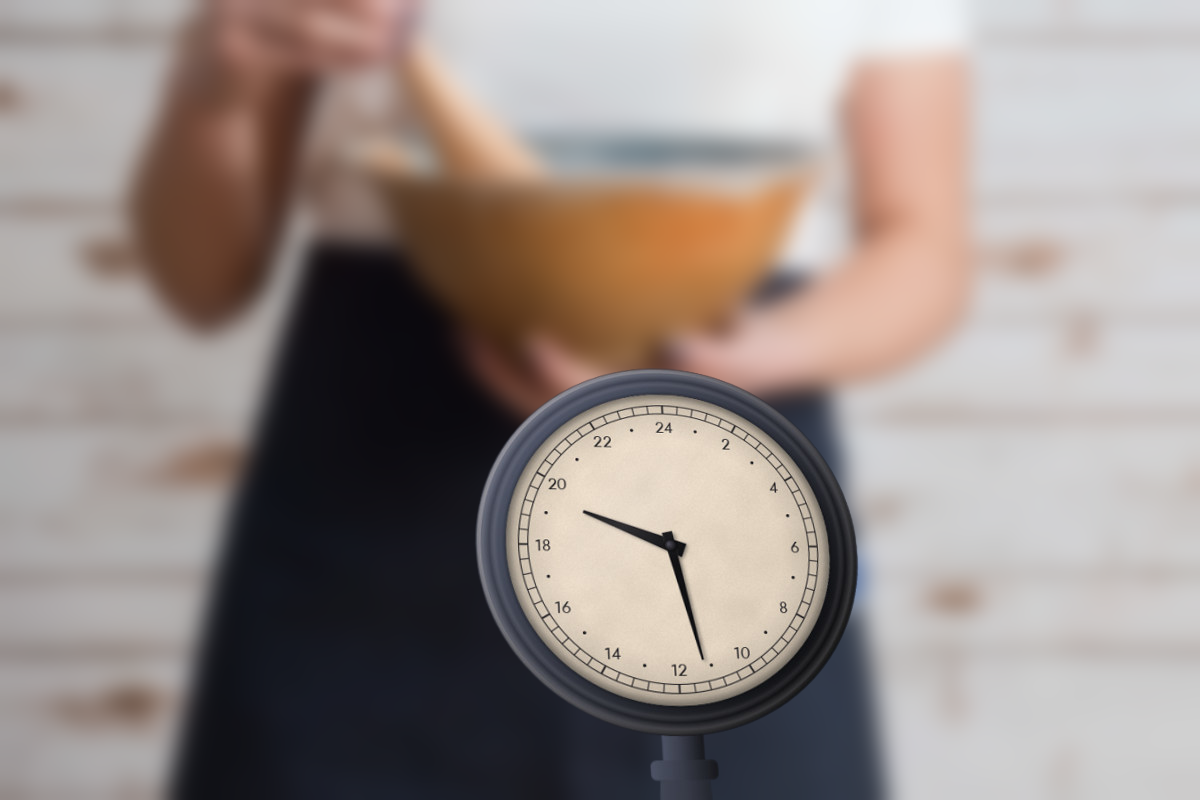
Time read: 19h28
